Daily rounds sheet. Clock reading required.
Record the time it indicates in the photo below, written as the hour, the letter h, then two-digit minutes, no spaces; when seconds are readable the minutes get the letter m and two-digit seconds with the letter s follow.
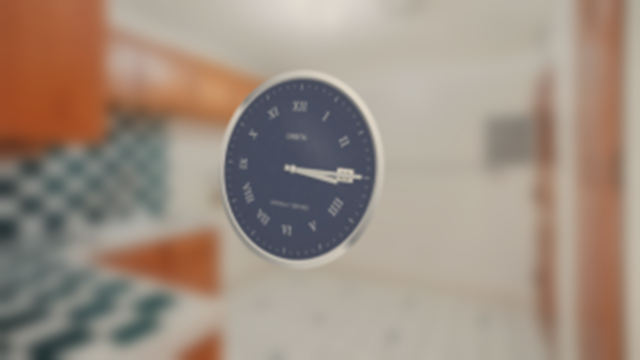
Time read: 3h15
